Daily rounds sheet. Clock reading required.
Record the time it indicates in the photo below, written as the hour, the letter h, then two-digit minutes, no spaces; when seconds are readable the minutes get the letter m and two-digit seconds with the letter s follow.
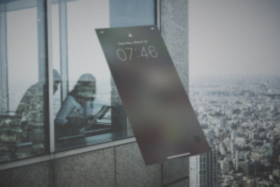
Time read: 7h46
